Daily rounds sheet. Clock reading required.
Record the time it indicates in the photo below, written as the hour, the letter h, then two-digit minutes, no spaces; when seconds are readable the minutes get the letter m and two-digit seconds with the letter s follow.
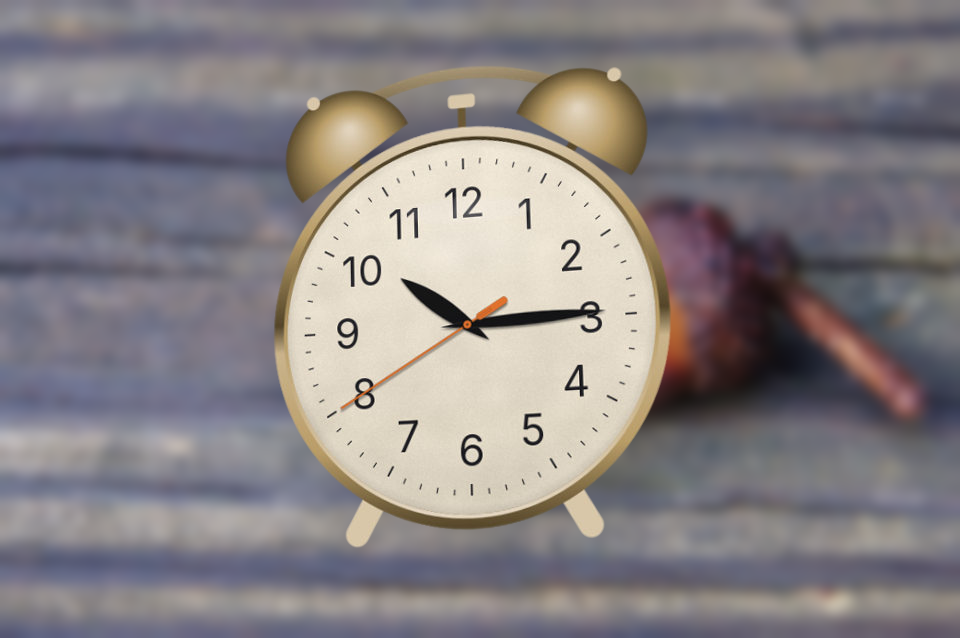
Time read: 10h14m40s
